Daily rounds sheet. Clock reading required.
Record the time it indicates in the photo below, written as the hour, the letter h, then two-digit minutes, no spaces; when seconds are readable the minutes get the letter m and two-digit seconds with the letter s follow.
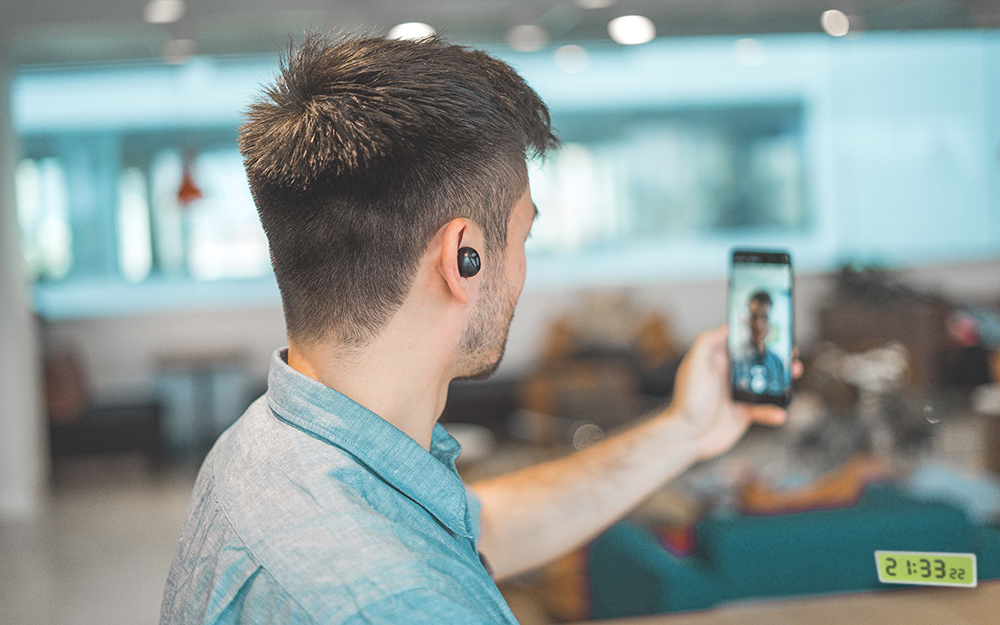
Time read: 21h33m22s
